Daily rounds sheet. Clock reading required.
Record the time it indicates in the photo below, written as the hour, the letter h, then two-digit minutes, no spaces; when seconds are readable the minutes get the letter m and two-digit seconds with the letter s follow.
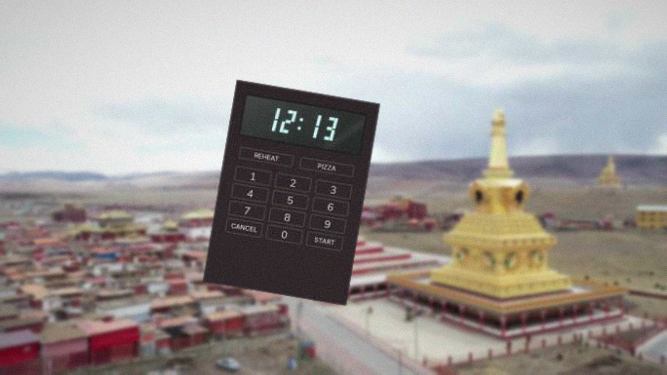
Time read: 12h13
